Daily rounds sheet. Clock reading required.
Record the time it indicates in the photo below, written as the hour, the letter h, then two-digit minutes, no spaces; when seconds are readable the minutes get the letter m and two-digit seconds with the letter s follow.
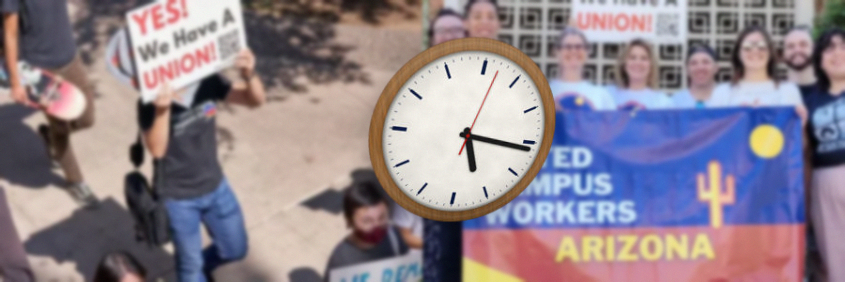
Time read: 5h16m02s
